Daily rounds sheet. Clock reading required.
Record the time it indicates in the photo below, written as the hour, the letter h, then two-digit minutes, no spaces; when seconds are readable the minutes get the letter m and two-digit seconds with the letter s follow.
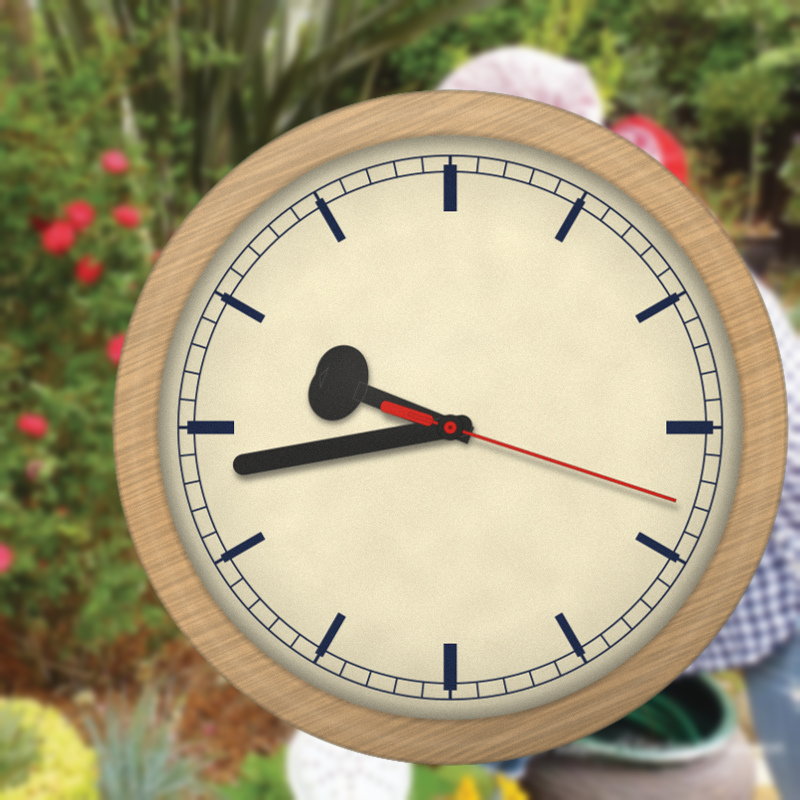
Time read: 9h43m18s
